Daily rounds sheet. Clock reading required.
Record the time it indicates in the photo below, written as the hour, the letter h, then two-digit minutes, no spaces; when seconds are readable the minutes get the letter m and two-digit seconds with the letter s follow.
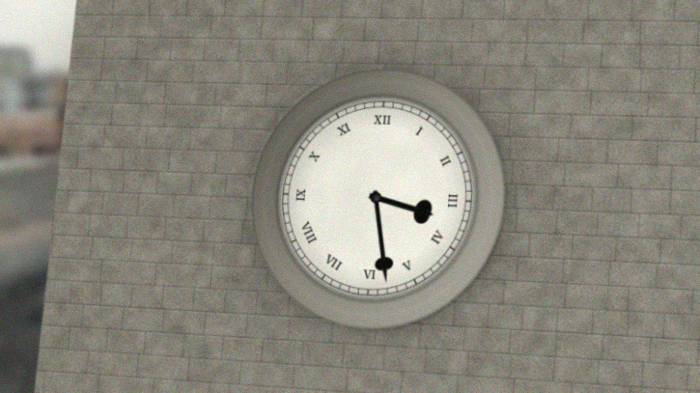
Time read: 3h28
